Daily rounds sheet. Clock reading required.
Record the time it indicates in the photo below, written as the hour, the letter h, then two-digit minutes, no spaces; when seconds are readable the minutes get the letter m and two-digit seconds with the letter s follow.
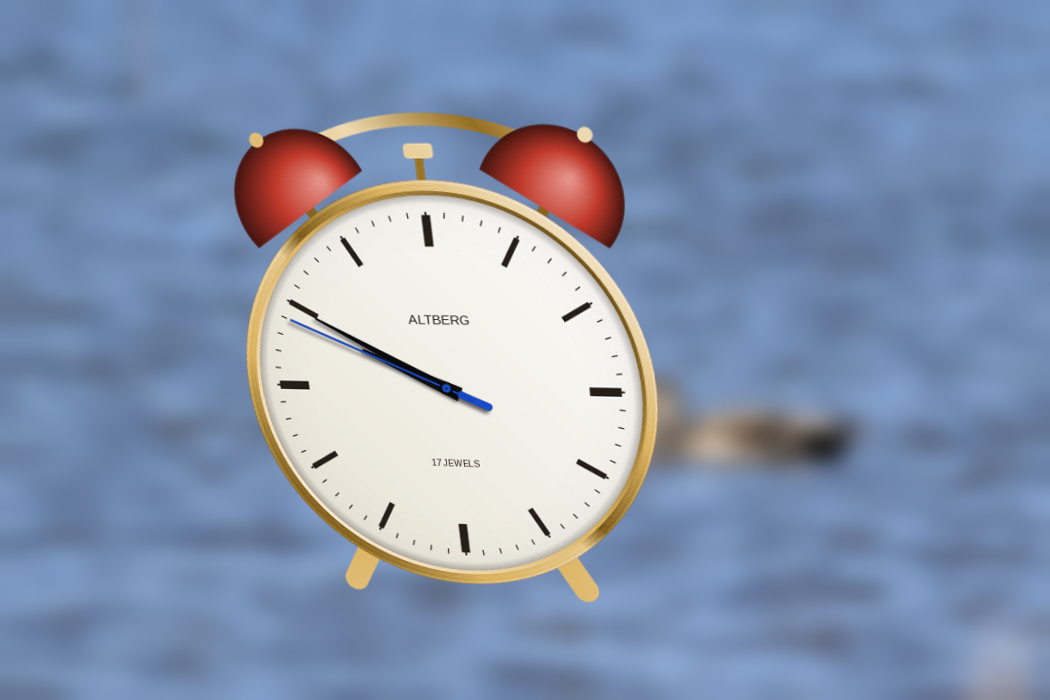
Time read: 9h49m49s
